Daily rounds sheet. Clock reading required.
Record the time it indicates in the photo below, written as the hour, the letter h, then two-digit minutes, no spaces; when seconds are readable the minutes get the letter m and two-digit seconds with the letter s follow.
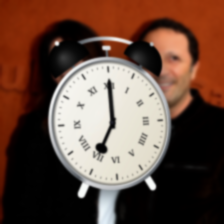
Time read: 7h00
